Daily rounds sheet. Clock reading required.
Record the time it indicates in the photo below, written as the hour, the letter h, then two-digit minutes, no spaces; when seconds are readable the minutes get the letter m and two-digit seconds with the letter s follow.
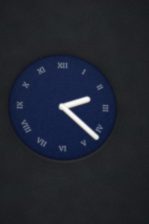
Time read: 2h22
